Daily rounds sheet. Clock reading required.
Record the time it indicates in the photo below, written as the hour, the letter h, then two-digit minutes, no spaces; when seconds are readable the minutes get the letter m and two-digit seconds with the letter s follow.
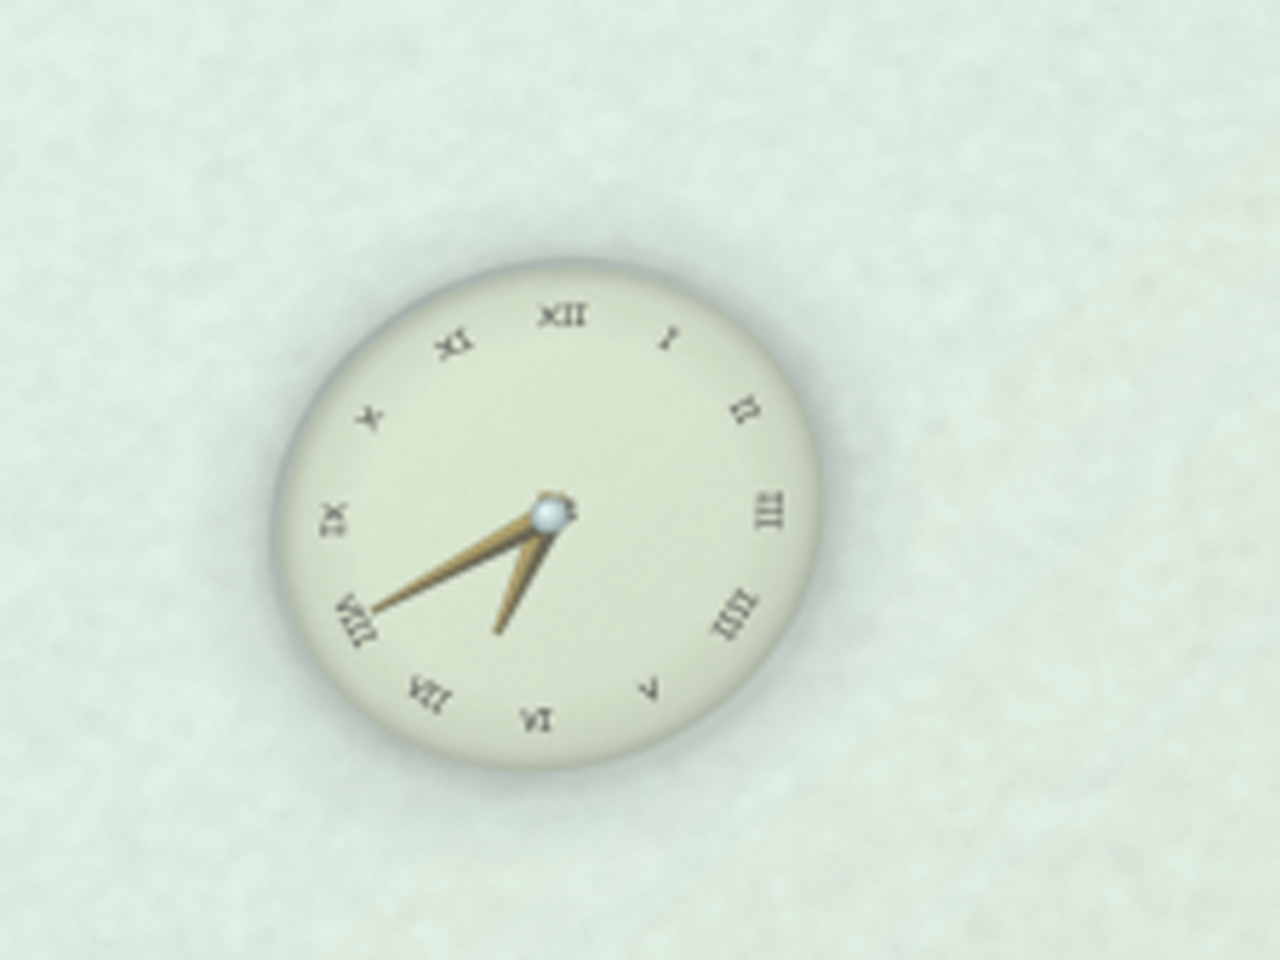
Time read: 6h40
